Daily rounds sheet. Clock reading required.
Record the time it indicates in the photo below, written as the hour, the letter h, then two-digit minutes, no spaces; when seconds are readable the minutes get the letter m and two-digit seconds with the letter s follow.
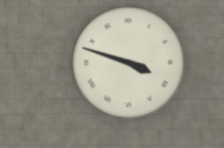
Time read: 3h48
